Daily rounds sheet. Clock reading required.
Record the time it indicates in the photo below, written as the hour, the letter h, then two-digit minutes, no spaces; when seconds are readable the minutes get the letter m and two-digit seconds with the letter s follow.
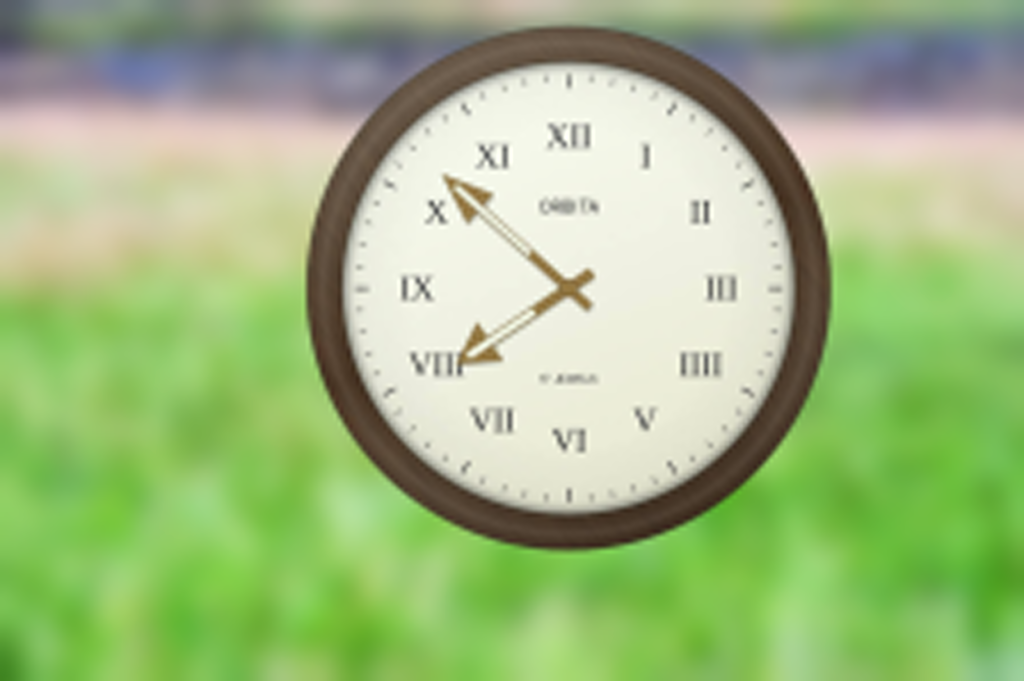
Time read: 7h52
